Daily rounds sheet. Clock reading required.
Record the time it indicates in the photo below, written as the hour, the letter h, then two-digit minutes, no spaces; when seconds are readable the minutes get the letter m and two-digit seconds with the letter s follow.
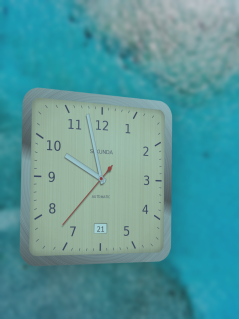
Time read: 9h57m37s
